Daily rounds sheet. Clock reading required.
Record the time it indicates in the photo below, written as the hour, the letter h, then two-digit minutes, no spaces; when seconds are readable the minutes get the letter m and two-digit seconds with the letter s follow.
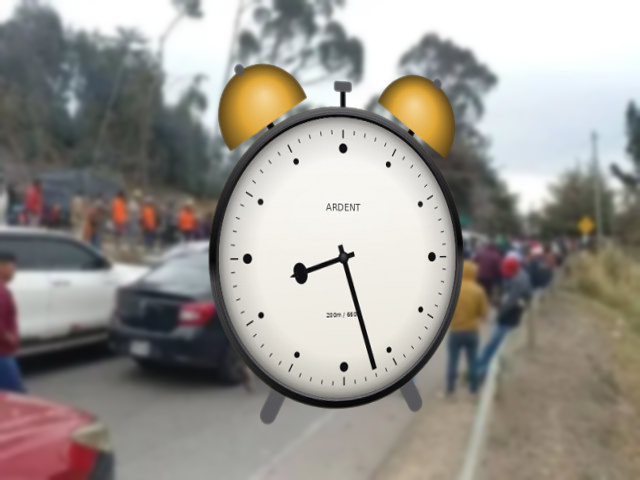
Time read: 8h27
